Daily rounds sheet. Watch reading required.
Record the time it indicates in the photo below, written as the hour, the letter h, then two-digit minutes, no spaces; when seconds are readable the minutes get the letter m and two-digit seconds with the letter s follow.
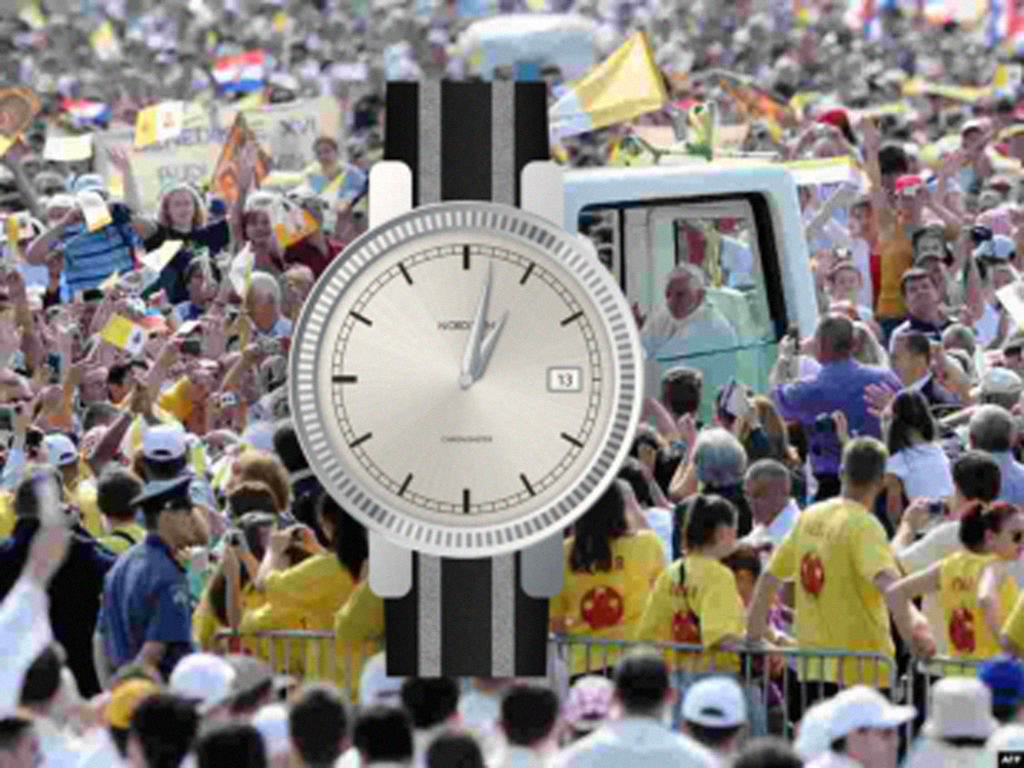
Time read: 1h02
